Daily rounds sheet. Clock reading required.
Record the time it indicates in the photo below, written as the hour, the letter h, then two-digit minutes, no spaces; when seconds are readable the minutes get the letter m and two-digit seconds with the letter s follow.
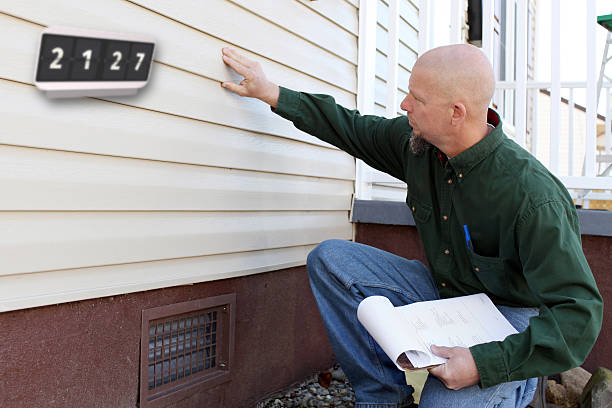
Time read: 21h27
